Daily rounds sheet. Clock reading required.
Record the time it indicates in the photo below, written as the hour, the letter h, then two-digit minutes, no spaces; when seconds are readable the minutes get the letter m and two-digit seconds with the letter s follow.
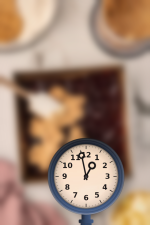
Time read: 12h58
